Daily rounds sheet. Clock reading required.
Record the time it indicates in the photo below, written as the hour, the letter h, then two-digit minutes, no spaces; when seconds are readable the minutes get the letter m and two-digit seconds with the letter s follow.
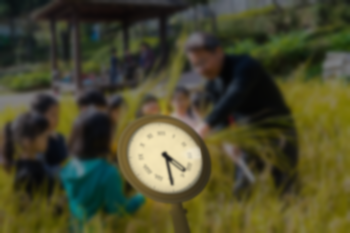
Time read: 4h30
